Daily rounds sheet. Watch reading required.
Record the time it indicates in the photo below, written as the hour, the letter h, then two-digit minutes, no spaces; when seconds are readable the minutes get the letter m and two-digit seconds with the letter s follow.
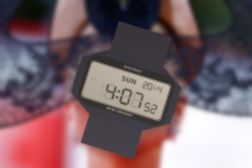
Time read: 4h07m52s
